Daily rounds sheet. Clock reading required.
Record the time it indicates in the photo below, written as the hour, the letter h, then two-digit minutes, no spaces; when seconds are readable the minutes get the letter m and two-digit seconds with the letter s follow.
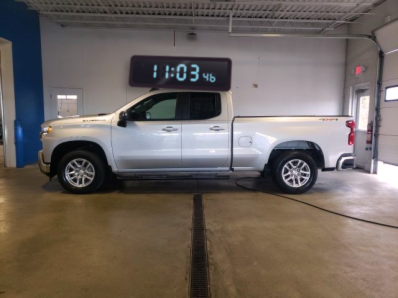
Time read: 11h03m46s
